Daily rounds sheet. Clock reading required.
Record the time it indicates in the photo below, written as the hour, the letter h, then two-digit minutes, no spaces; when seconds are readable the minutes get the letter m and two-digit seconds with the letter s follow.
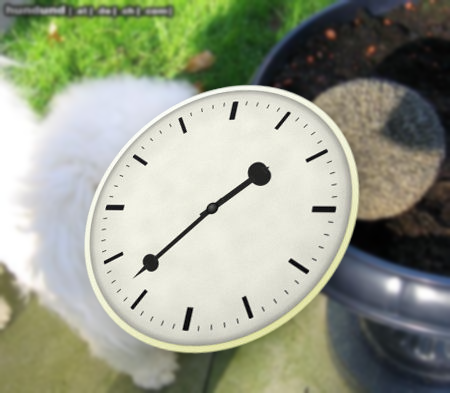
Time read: 1h37
